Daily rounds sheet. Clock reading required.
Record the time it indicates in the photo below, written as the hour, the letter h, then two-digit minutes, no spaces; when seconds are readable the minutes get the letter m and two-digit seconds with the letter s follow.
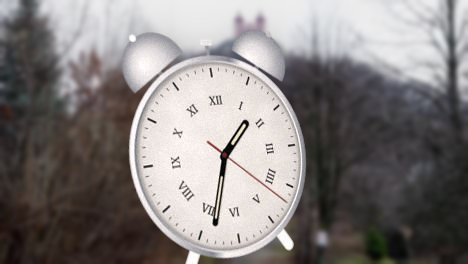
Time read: 1h33m22s
